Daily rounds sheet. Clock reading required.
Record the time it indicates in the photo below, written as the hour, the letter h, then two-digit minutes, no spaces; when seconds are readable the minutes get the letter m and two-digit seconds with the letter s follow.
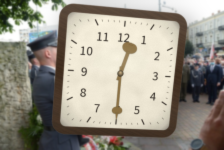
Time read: 12h30
